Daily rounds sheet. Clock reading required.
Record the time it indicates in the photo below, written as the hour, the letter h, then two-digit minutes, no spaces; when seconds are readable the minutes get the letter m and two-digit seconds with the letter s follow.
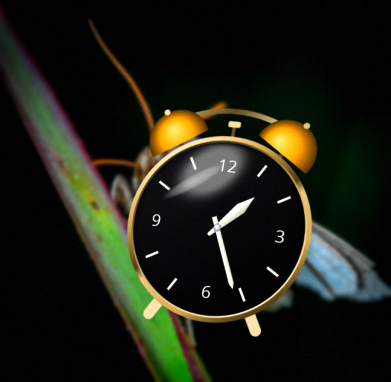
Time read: 1h26
